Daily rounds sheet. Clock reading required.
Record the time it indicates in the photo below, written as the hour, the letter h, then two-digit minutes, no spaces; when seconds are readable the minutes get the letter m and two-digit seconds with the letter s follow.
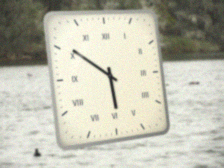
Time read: 5h51
